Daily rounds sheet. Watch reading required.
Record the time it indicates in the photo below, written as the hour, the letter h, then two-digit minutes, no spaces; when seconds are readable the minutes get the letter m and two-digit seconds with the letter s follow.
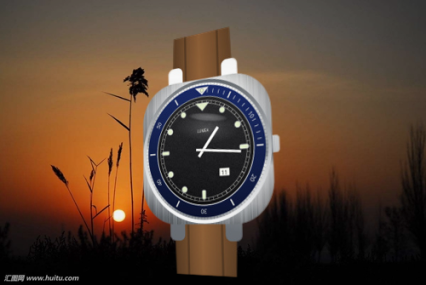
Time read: 1h16
